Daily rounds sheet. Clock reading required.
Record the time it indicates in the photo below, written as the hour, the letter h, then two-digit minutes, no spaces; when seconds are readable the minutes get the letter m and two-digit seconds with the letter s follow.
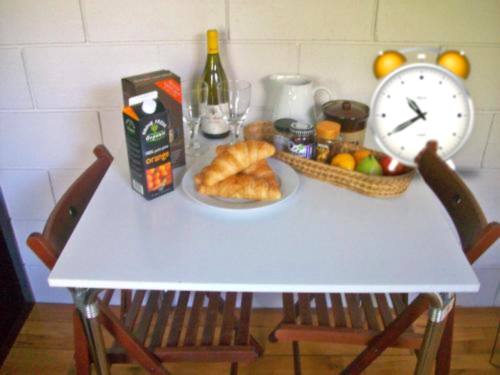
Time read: 10h40
